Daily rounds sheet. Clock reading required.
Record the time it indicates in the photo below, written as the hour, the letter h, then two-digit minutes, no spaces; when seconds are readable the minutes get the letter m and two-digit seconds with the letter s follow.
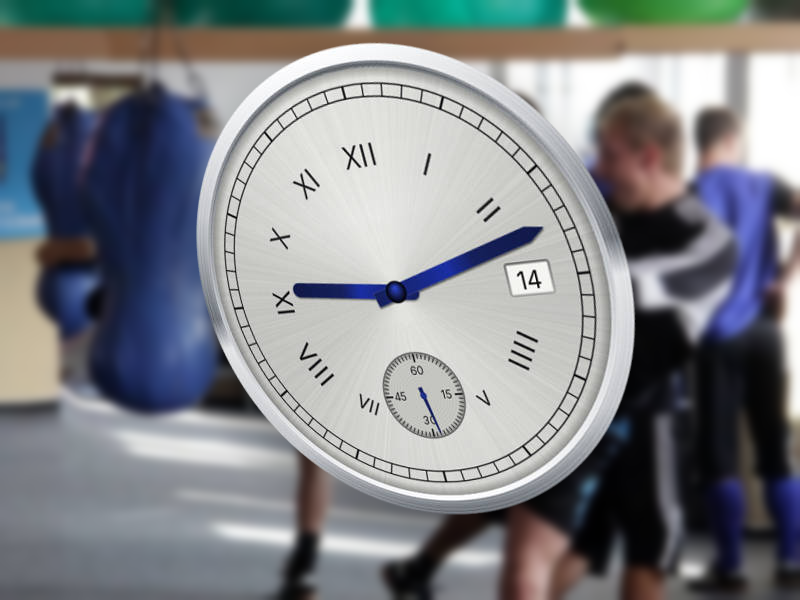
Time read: 9h12m28s
